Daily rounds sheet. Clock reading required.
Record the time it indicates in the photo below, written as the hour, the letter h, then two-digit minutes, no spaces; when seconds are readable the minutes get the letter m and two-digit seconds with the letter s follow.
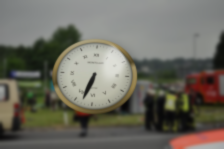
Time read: 6h33
